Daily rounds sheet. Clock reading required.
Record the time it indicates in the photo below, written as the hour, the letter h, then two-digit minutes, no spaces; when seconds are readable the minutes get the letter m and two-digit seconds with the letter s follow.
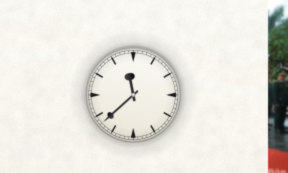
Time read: 11h38
